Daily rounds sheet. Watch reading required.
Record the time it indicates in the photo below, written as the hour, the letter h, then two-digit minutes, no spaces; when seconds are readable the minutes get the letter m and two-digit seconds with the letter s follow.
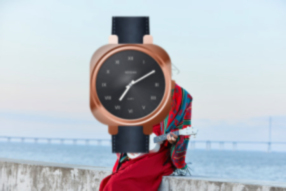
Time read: 7h10
